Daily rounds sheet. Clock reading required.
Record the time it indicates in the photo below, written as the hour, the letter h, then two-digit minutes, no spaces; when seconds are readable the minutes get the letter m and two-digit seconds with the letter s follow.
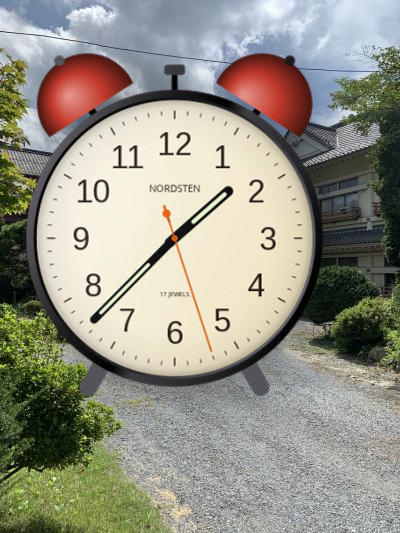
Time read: 1h37m27s
